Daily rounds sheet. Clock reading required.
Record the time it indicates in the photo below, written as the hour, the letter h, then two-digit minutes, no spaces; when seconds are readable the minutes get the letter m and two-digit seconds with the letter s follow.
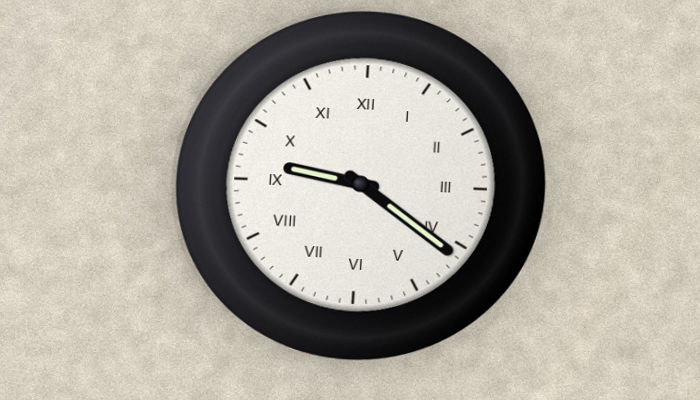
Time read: 9h21
